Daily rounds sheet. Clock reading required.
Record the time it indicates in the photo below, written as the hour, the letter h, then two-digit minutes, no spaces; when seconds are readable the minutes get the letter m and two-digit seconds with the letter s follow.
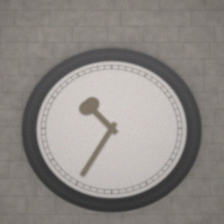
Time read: 10h35
